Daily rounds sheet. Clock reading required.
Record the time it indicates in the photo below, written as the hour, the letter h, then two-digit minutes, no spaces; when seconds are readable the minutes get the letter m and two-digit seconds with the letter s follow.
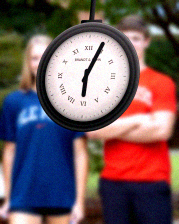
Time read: 6h04
